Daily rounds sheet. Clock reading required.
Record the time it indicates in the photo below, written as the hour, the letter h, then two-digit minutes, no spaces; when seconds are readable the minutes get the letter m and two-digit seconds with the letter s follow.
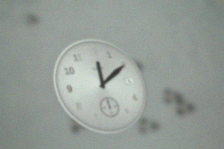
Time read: 12h10
